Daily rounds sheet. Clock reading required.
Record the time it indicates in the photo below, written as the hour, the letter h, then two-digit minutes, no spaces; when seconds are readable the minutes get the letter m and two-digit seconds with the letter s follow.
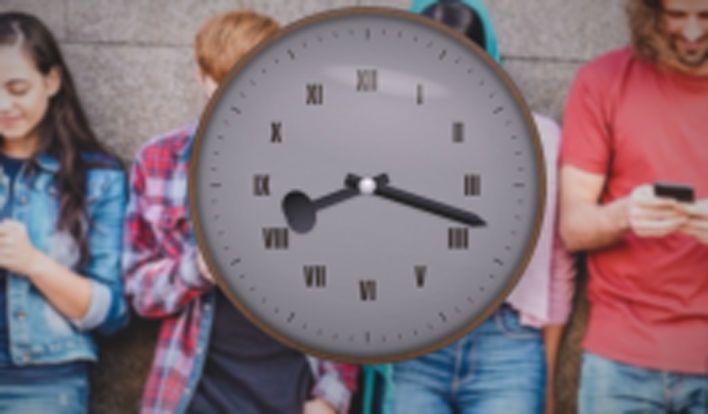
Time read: 8h18
